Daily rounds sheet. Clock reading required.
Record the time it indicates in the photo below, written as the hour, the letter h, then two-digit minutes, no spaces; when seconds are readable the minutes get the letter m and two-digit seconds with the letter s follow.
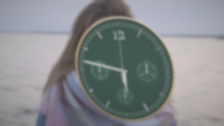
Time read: 5h47
